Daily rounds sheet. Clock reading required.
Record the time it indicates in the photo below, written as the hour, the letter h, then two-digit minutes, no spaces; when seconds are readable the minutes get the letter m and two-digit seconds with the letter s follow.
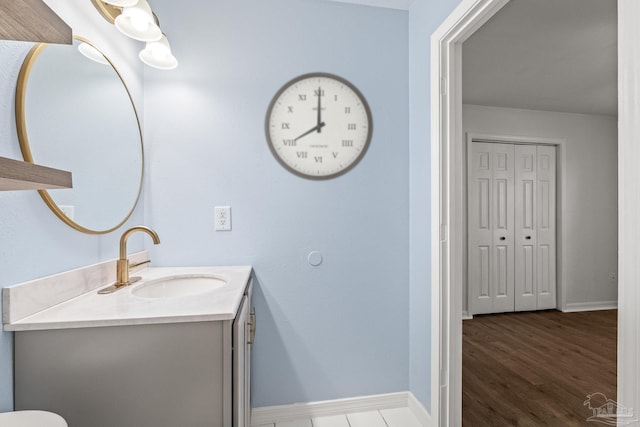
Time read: 8h00
